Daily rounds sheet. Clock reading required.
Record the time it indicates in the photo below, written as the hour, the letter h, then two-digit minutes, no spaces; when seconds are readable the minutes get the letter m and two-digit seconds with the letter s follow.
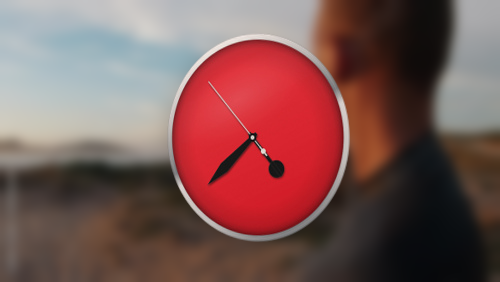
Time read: 4h37m53s
